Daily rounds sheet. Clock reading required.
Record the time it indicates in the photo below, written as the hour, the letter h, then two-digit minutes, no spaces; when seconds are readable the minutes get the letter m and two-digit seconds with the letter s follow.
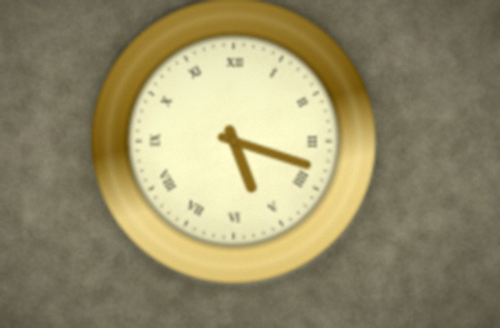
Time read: 5h18
